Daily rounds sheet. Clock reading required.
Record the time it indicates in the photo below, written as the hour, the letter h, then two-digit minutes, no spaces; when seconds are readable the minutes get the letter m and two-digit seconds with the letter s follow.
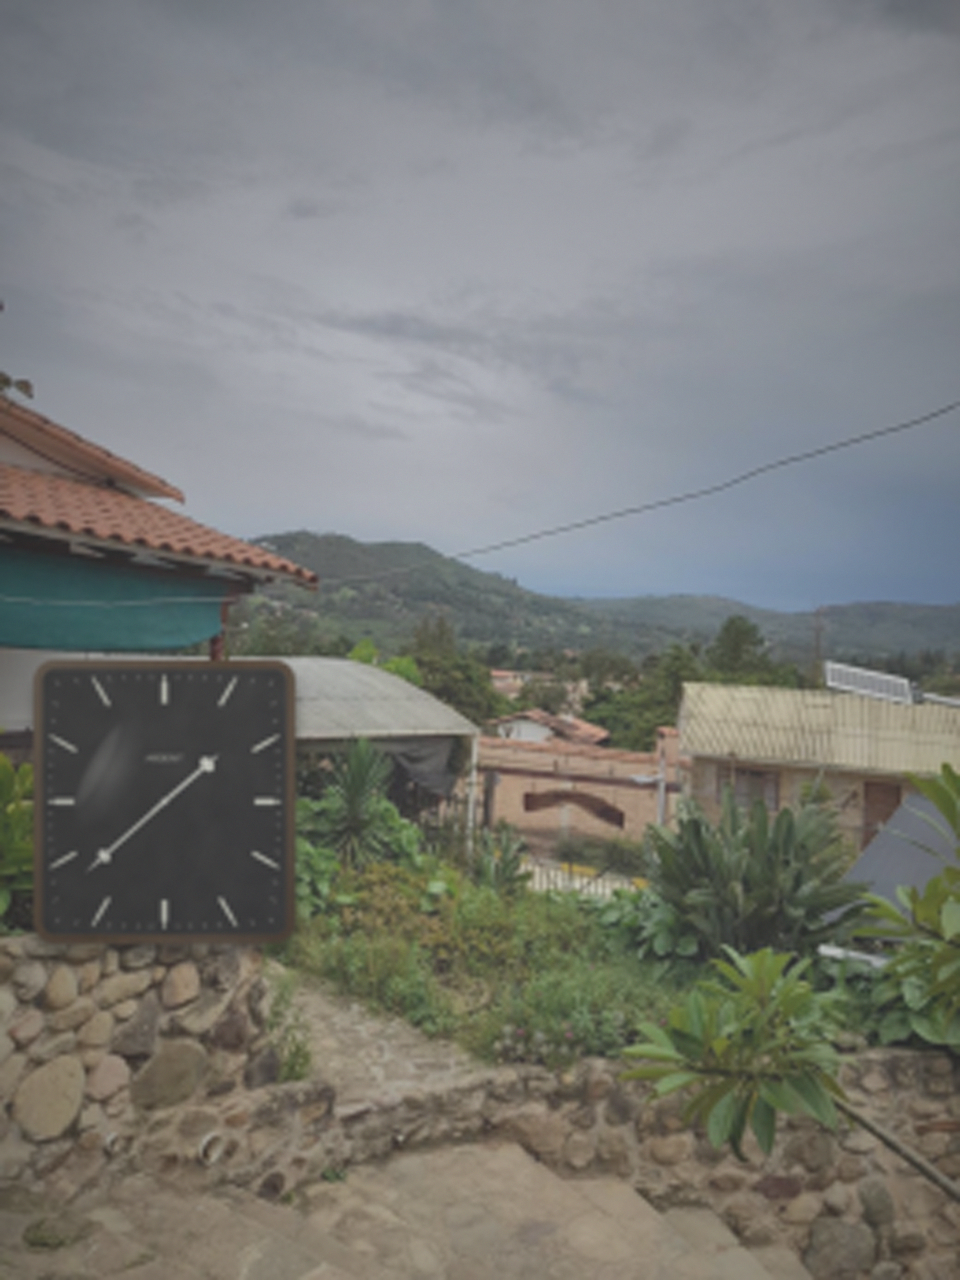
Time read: 1h38
